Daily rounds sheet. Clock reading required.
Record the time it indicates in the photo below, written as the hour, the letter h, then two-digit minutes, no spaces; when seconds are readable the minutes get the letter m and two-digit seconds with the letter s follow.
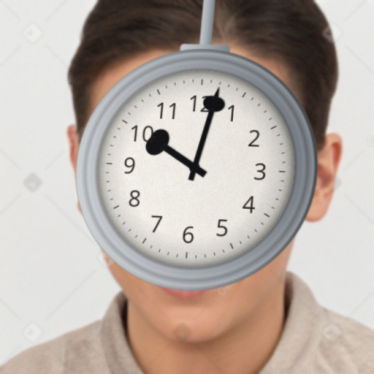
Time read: 10h02
